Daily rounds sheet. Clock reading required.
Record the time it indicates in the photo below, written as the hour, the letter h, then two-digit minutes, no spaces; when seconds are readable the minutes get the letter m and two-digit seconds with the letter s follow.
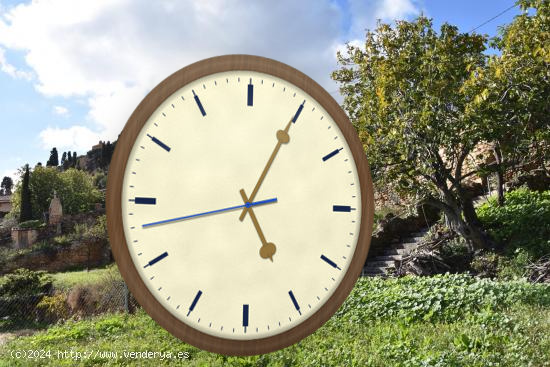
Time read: 5h04m43s
